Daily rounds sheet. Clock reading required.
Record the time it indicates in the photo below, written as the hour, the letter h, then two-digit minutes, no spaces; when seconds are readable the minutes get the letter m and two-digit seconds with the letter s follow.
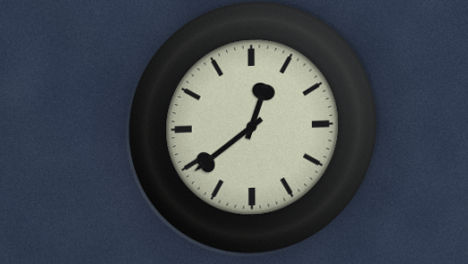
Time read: 12h39
